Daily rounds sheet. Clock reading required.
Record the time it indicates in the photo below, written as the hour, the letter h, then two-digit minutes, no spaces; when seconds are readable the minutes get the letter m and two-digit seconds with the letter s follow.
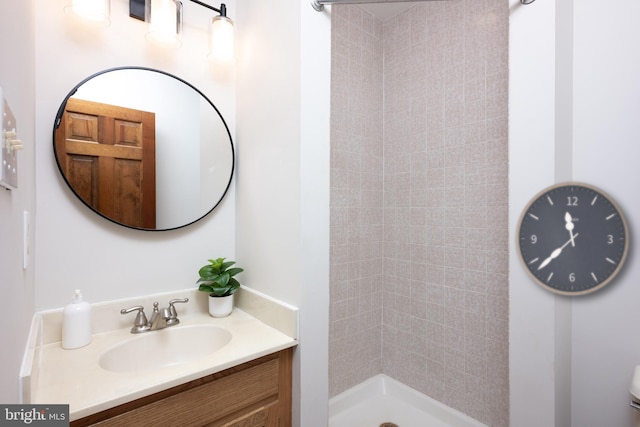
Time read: 11h38
